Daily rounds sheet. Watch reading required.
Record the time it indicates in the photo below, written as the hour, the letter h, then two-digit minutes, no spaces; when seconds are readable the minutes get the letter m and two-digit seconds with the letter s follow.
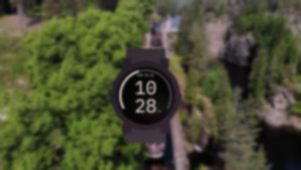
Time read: 10h28
